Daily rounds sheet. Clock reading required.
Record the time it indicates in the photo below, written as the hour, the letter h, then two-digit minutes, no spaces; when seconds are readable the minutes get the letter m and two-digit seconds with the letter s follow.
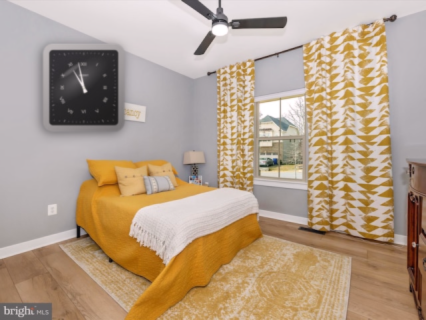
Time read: 10h58
